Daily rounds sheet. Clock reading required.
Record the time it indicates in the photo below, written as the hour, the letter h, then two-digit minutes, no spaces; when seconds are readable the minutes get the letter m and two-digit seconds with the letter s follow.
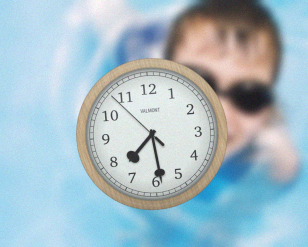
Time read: 7h28m53s
